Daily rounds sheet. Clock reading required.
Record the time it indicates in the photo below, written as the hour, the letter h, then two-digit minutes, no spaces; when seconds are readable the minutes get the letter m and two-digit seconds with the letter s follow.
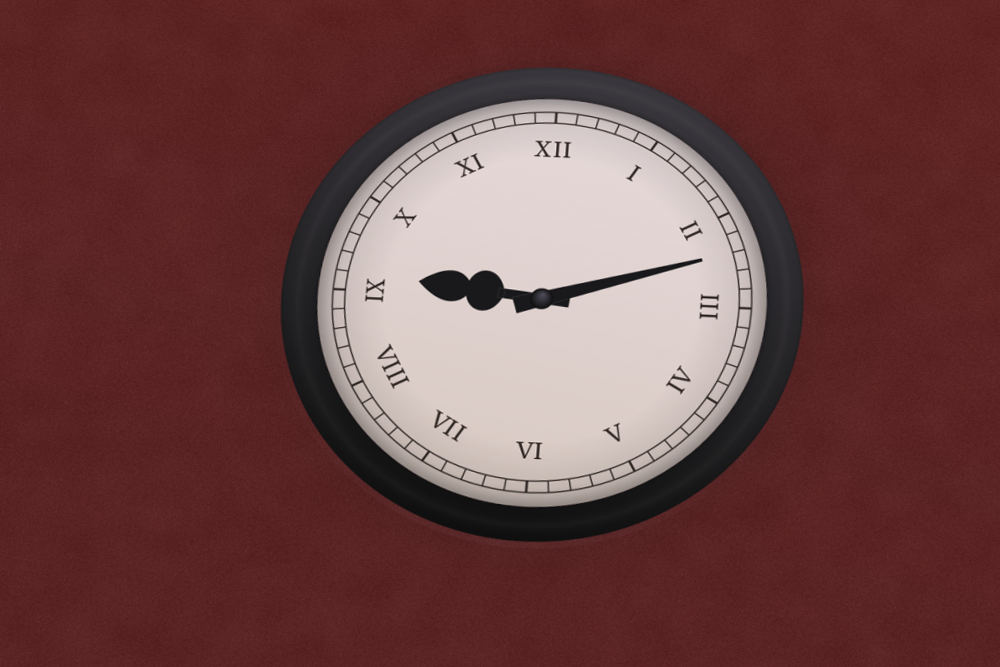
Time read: 9h12
